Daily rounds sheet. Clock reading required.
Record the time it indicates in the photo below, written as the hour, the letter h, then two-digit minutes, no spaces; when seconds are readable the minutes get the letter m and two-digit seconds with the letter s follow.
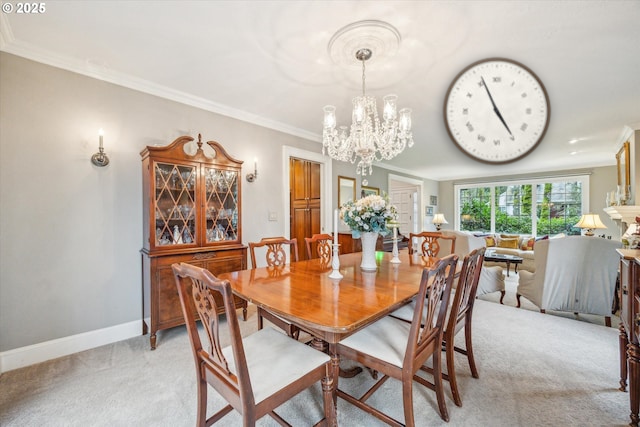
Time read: 4h56
